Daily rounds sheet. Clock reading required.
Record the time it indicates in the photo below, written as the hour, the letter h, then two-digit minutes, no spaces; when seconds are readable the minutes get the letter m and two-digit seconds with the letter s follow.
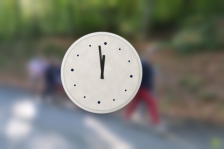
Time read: 11h58
